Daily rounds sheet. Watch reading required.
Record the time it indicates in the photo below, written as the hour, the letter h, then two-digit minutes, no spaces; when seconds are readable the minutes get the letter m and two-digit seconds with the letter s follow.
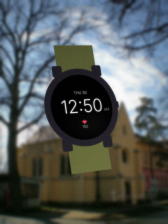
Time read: 12h50
